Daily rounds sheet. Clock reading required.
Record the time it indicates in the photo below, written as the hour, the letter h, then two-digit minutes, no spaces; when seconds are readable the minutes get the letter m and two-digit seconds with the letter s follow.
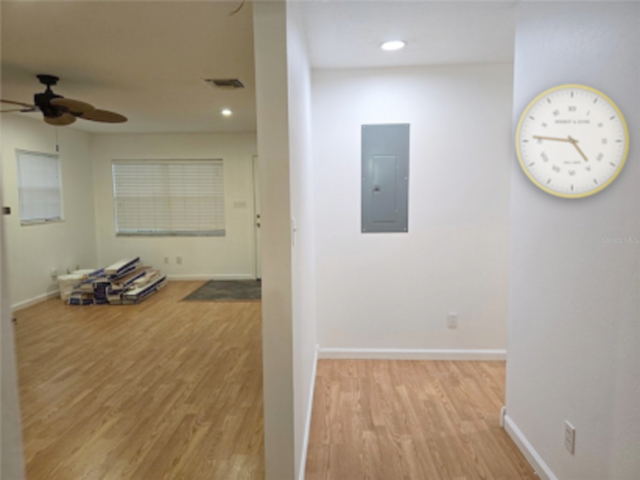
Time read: 4h46
